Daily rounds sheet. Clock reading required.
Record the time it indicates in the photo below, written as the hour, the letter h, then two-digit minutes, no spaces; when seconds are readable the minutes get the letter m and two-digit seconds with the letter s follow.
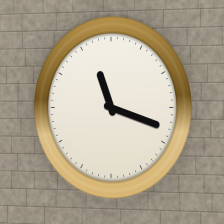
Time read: 11h18
